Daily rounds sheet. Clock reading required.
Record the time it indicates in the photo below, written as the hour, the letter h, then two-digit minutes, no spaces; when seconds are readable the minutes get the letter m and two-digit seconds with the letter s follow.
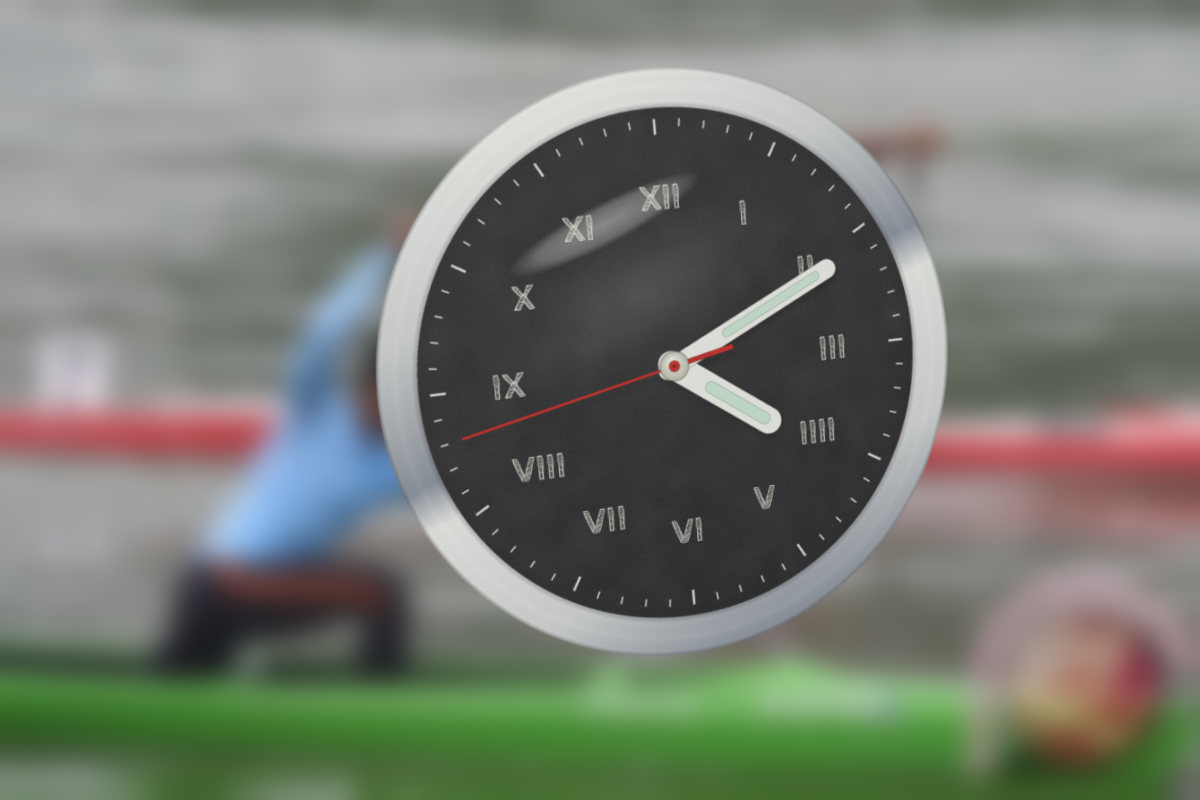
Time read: 4h10m43s
